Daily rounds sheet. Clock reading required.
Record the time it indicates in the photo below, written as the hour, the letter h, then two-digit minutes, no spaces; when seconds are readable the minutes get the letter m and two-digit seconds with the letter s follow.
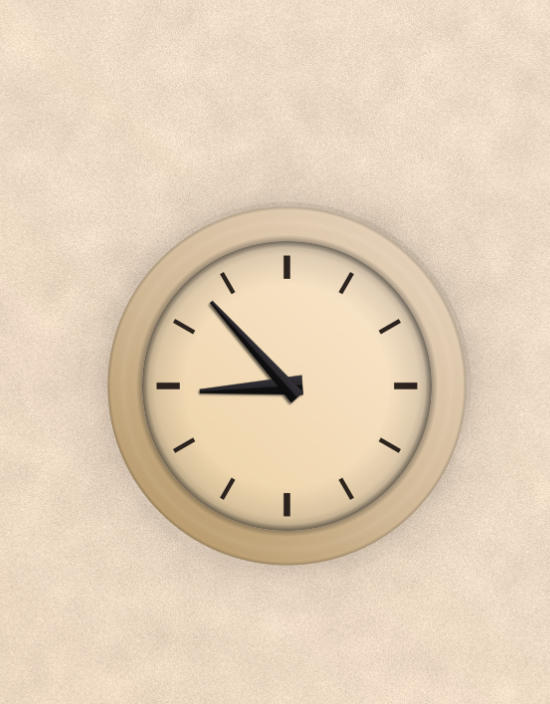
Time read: 8h53
